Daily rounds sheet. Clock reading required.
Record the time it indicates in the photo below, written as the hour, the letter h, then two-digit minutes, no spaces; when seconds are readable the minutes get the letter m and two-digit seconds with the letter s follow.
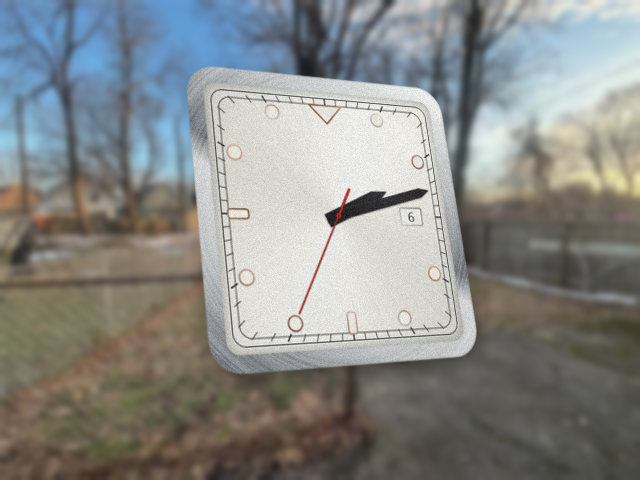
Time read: 2h12m35s
